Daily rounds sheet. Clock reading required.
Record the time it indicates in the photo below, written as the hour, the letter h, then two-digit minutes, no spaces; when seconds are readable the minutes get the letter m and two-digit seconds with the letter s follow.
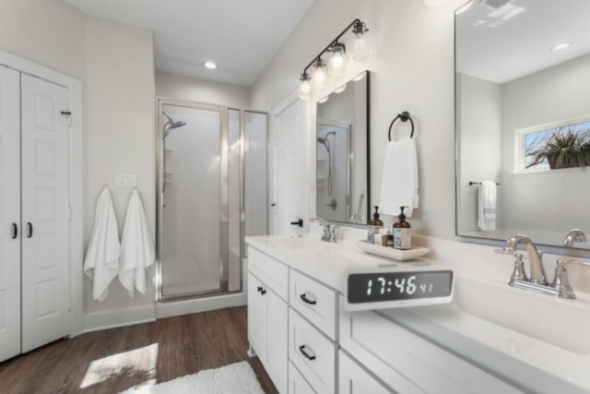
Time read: 17h46
